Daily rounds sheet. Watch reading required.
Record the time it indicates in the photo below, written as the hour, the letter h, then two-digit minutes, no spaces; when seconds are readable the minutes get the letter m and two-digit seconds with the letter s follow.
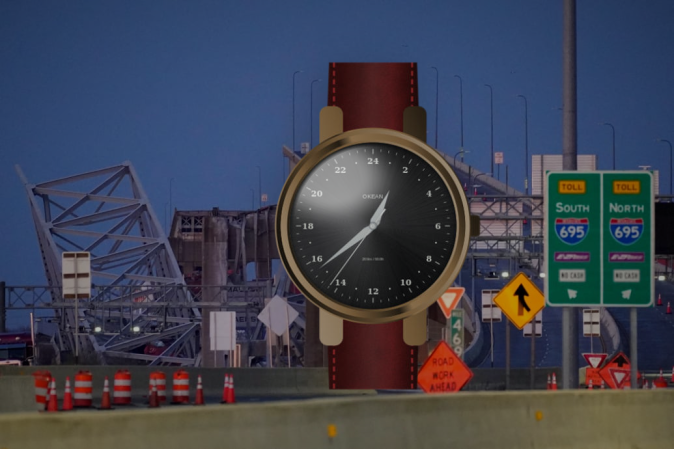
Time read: 1h38m36s
